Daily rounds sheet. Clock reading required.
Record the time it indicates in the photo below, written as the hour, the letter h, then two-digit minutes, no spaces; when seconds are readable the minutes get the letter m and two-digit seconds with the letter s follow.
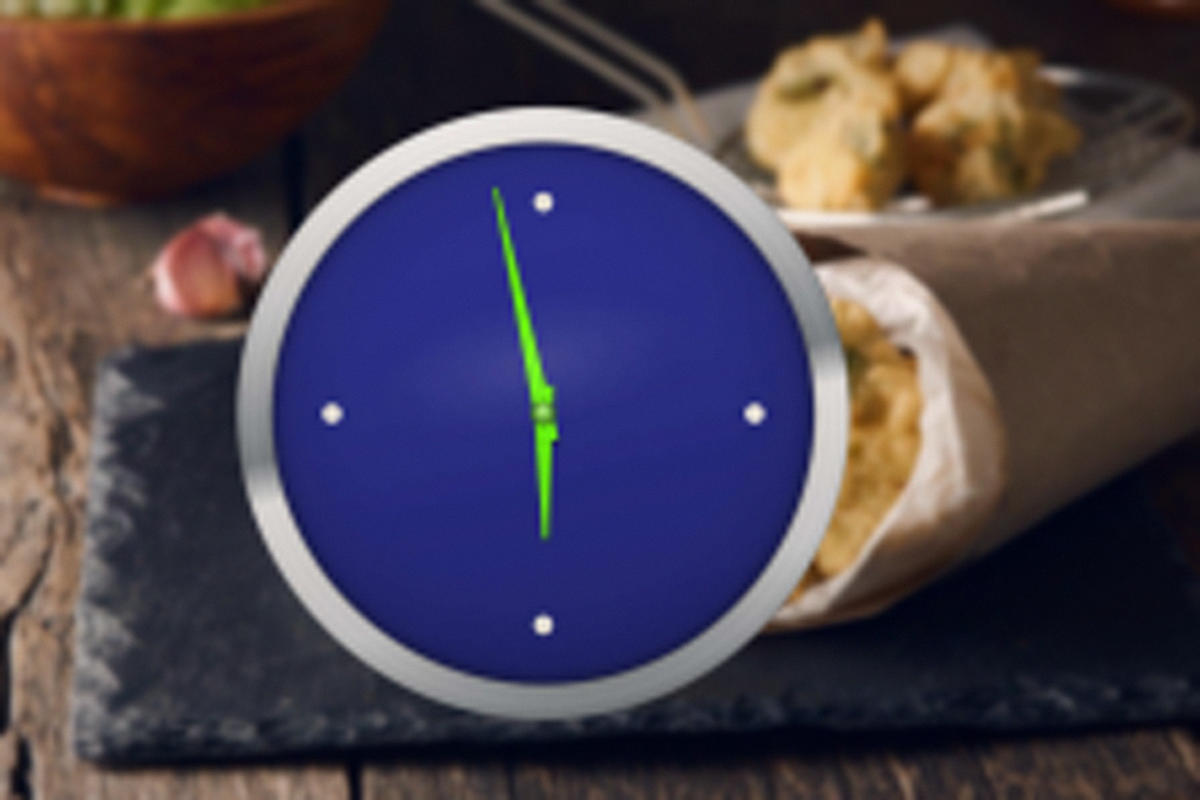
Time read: 5h58
